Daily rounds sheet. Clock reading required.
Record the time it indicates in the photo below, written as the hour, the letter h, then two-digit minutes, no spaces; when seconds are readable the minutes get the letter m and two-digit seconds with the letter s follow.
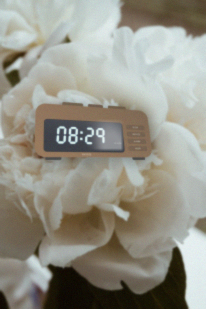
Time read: 8h29
